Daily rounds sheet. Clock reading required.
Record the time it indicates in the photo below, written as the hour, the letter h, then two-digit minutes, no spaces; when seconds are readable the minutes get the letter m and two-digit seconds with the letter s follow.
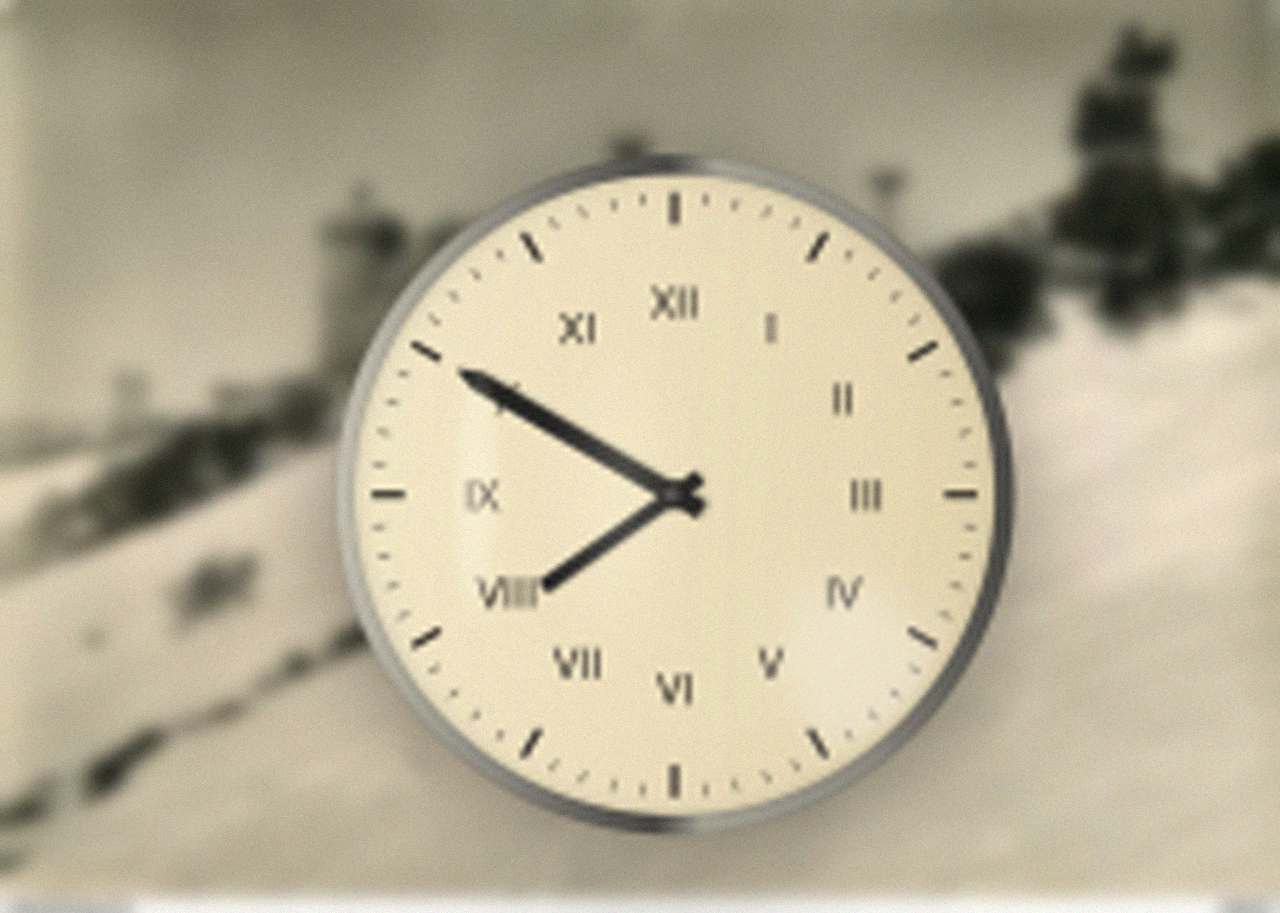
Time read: 7h50
